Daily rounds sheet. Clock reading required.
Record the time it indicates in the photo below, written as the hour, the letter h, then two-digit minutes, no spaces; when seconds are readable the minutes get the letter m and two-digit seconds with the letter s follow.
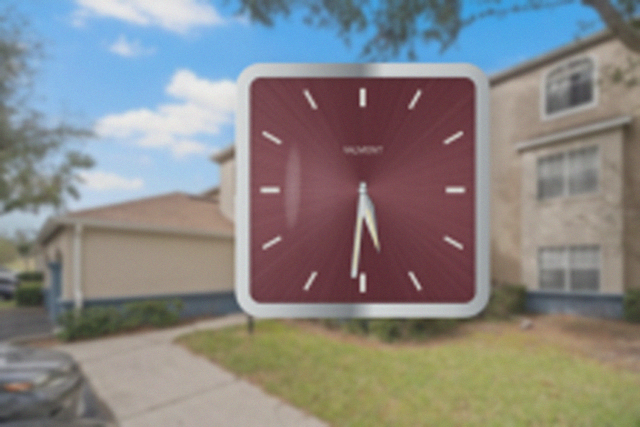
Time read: 5h31
